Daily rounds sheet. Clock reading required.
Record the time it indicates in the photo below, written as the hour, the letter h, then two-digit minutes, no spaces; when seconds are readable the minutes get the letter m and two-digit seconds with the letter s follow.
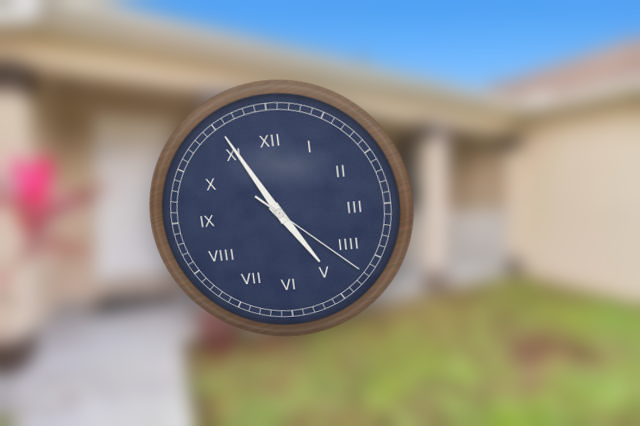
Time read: 4h55m22s
